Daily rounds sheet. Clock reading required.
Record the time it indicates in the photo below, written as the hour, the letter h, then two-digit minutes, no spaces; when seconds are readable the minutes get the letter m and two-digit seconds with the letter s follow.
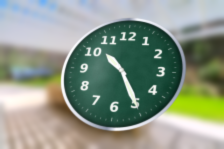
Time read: 10h25
